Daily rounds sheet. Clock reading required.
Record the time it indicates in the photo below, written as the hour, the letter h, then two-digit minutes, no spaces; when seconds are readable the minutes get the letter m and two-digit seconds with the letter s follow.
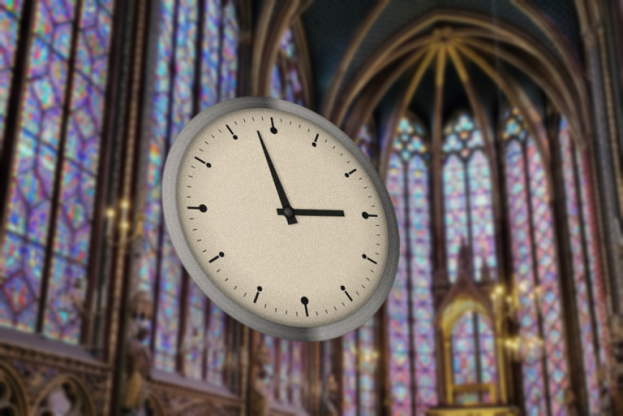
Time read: 2h58
